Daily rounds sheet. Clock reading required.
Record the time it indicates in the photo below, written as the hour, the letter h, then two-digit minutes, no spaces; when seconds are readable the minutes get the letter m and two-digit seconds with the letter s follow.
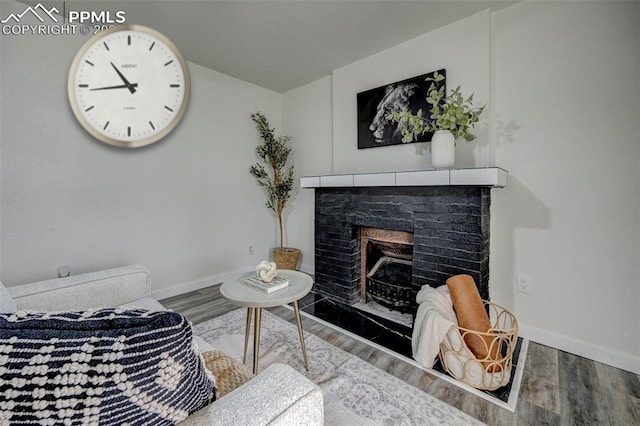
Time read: 10h44
